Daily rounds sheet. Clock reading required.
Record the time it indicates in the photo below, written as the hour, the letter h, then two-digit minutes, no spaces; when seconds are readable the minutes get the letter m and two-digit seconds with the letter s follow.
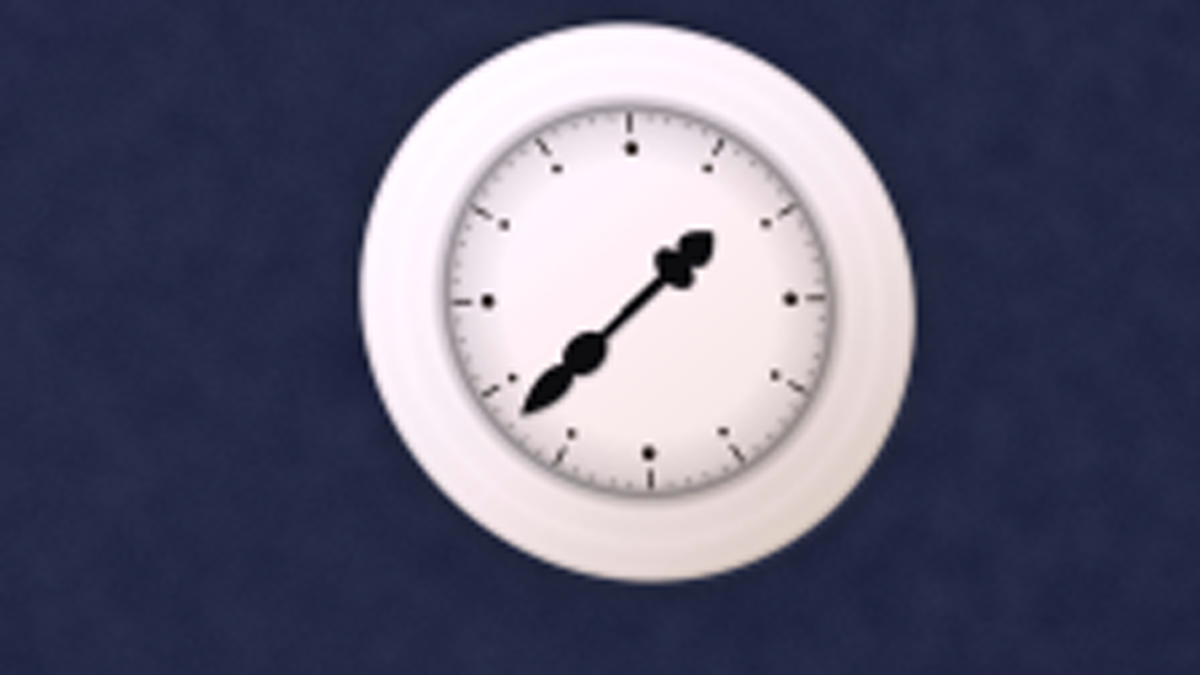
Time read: 1h38
